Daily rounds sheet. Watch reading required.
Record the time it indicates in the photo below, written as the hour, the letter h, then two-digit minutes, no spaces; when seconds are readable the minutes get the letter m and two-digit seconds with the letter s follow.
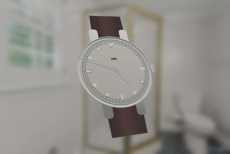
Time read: 4h49
